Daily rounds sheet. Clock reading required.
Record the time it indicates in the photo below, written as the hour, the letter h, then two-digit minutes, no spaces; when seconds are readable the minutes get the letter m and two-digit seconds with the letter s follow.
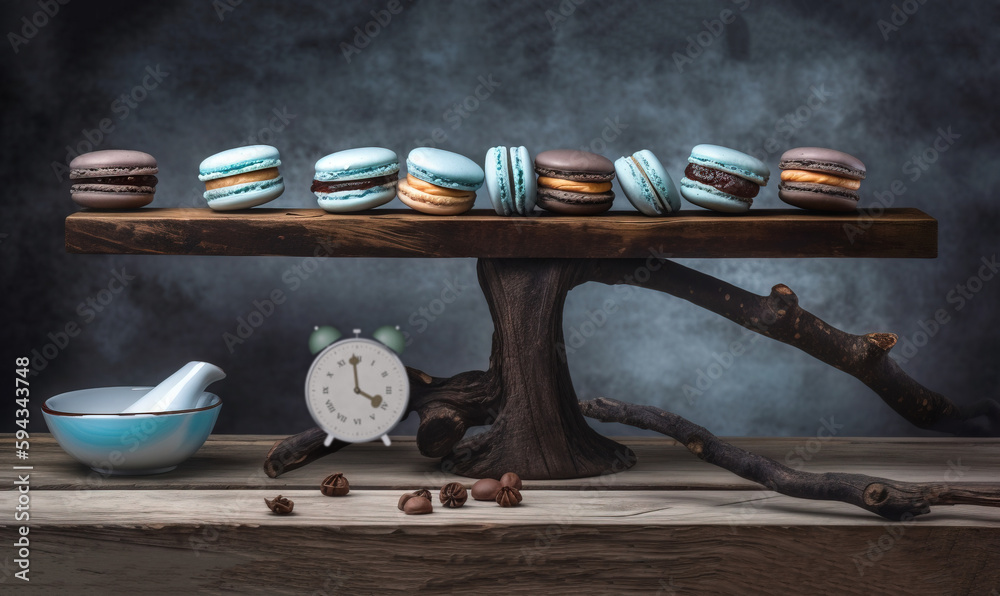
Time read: 3h59
